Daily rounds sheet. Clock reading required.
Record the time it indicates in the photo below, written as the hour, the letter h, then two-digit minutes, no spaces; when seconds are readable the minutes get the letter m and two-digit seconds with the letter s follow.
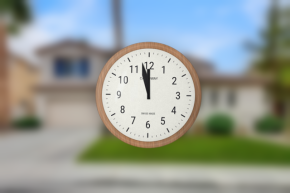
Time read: 11h58
